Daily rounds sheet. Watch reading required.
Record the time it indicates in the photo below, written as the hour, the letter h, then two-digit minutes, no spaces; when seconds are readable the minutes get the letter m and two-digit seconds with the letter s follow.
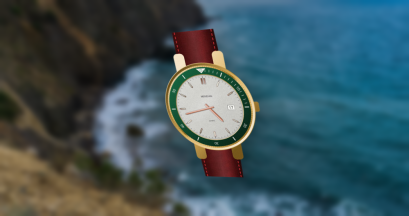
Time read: 4h43
